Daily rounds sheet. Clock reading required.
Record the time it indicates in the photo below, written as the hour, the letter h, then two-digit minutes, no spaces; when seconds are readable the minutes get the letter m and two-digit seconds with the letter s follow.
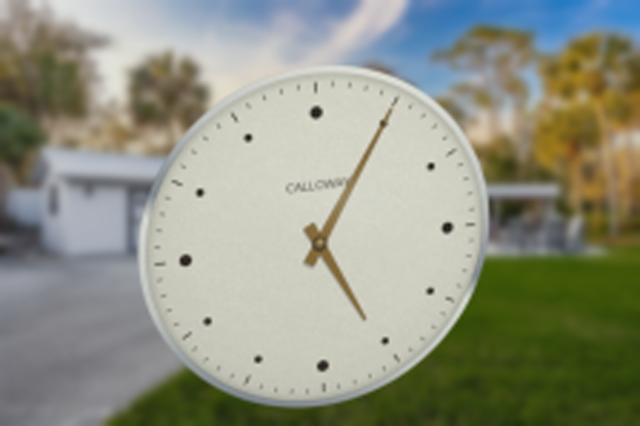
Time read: 5h05
